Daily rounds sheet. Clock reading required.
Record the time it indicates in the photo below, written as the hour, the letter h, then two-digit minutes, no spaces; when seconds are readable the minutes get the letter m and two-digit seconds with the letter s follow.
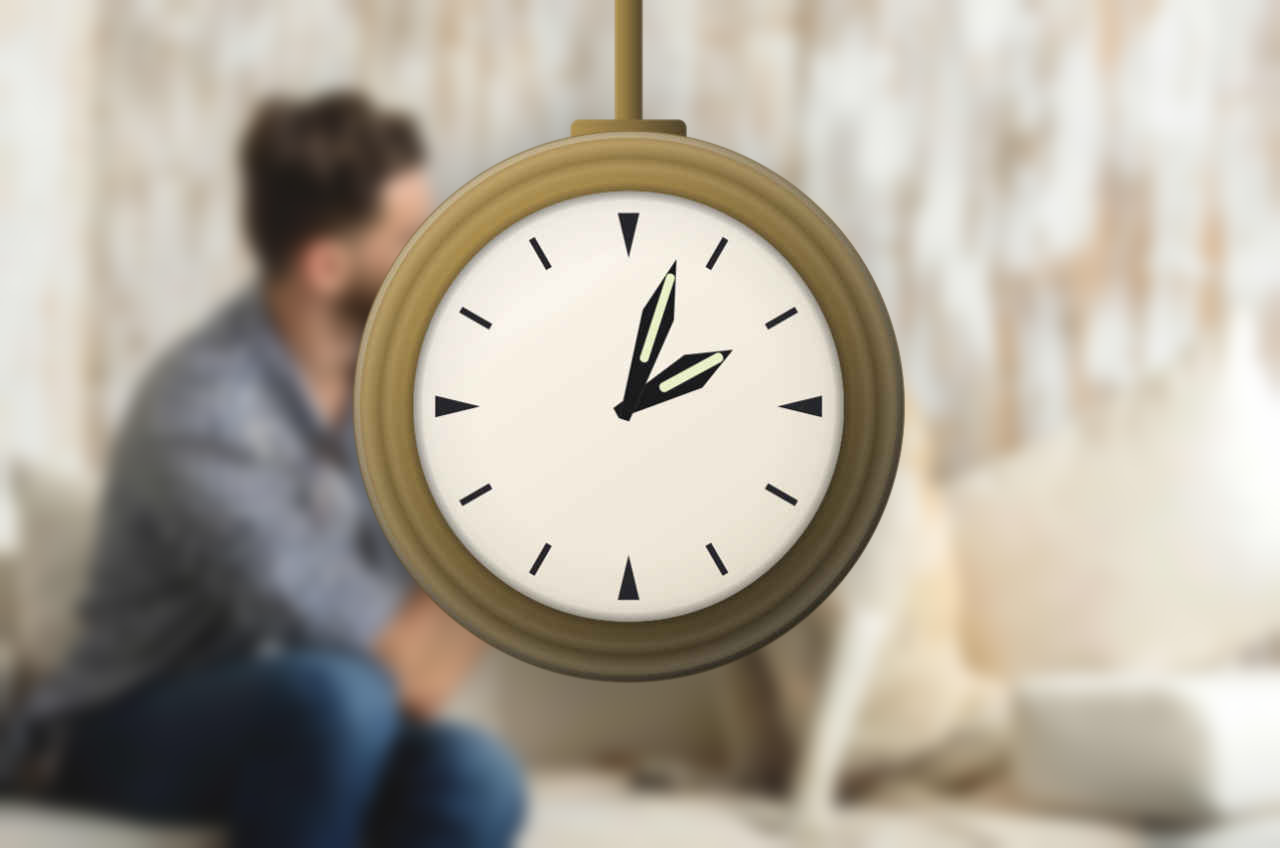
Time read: 2h03
